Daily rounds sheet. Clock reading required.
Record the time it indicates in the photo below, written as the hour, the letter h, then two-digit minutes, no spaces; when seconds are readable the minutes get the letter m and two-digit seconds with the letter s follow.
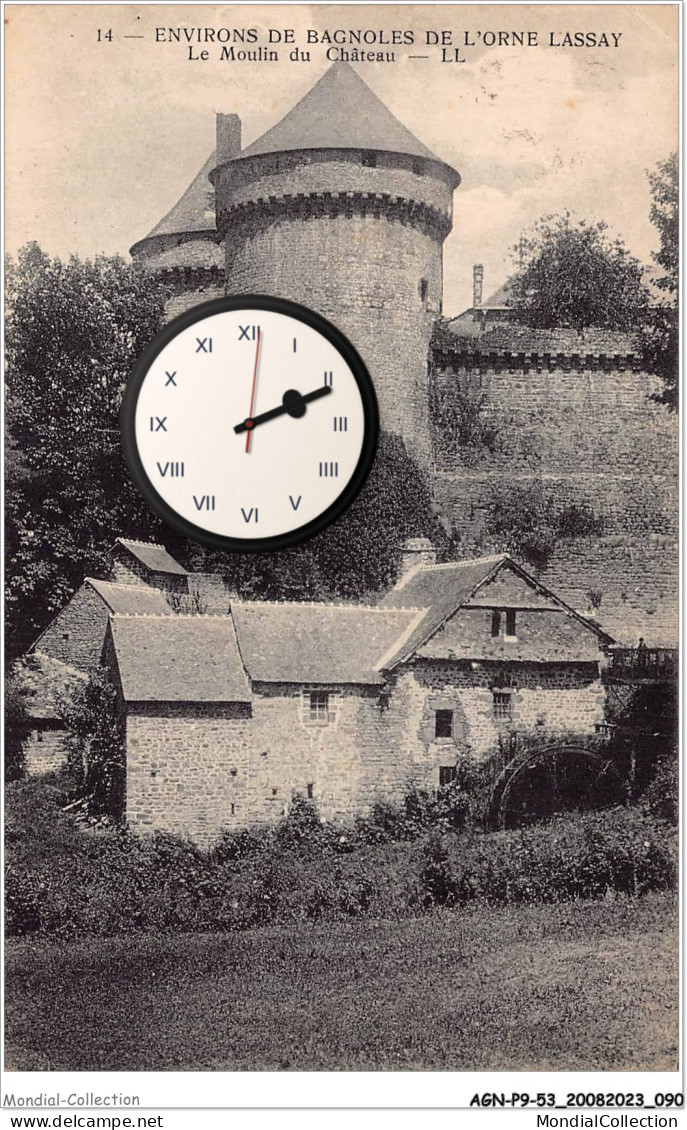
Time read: 2h11m01s
